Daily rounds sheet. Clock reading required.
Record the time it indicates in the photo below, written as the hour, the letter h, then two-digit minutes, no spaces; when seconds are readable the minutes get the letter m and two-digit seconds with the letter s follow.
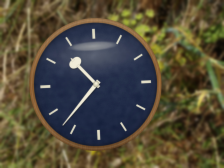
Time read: 10h37
